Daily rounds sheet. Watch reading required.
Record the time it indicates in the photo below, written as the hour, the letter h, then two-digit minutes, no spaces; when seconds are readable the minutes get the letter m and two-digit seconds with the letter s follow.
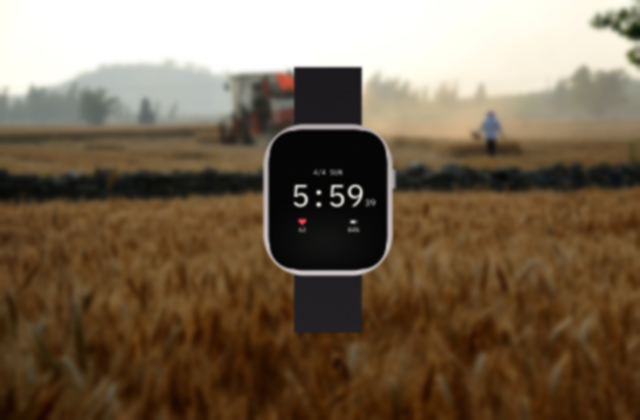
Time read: 5h59
